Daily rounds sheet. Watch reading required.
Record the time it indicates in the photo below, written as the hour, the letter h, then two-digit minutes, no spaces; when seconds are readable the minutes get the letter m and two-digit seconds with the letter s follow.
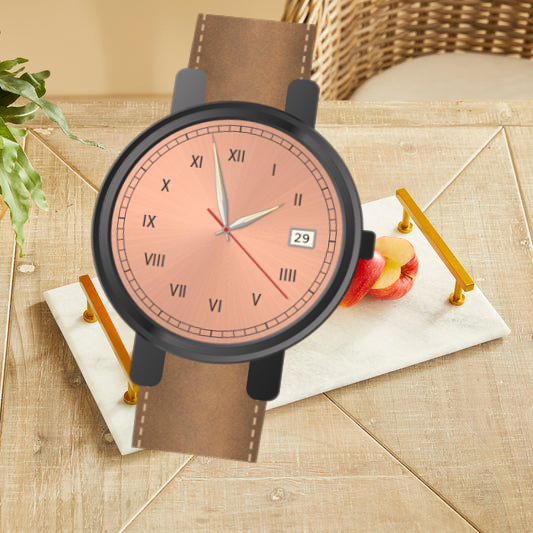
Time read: 1h57m22s
